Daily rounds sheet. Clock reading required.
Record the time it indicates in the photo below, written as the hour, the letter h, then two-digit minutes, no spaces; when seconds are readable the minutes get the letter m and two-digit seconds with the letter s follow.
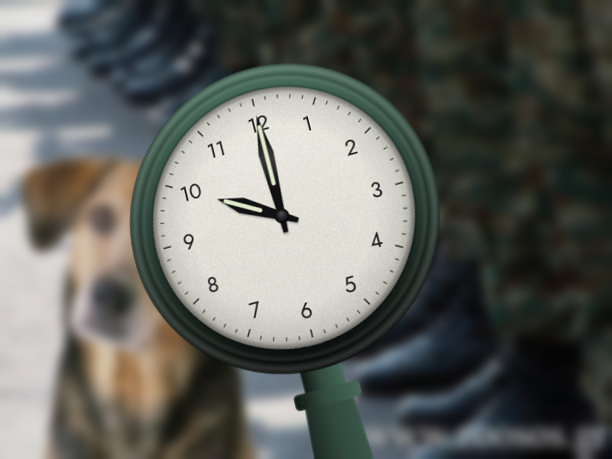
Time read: 10h00
